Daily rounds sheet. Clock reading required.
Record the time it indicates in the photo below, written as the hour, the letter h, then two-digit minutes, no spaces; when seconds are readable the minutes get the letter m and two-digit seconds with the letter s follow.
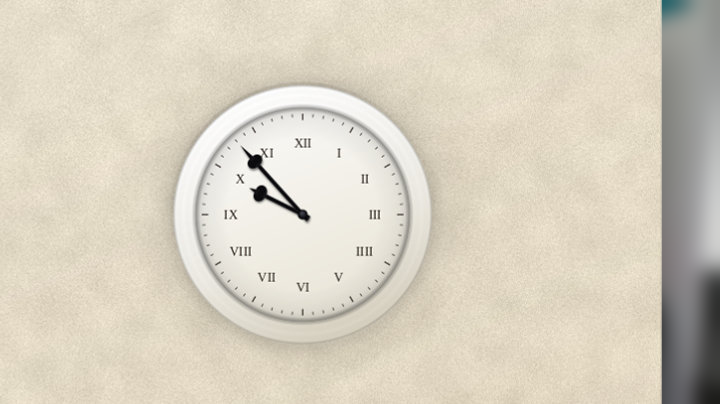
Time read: 9h53
